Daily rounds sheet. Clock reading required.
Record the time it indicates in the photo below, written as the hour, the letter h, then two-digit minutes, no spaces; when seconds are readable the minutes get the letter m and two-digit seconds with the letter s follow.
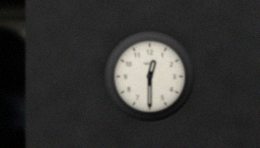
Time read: 12h30
